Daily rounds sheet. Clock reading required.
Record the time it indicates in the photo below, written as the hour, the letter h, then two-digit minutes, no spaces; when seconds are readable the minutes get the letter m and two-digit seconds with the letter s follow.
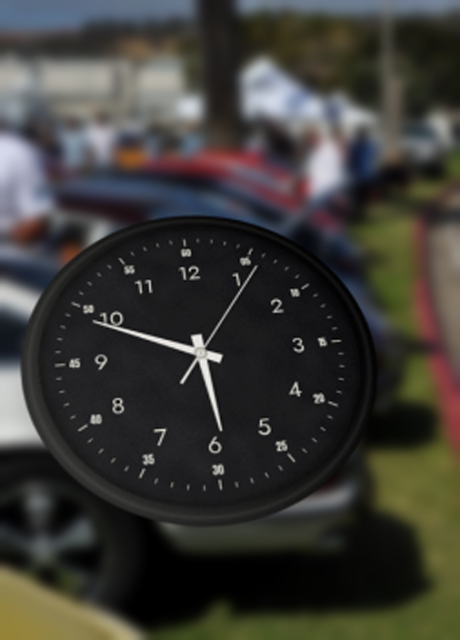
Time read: 5h49m06s
